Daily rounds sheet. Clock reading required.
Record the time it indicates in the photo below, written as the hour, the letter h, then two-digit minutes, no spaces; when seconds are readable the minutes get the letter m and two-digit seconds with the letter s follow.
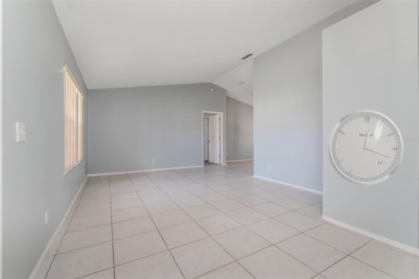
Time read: 12h18
